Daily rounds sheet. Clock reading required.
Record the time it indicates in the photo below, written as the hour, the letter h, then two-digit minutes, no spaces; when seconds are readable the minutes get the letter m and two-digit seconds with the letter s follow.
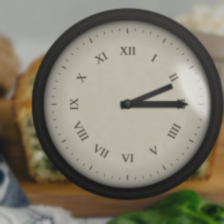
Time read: 2h15
